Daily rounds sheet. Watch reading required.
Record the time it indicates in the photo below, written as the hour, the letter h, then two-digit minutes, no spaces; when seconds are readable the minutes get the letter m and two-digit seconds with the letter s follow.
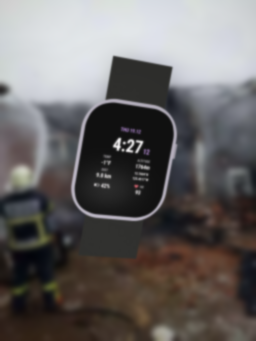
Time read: 4h27
